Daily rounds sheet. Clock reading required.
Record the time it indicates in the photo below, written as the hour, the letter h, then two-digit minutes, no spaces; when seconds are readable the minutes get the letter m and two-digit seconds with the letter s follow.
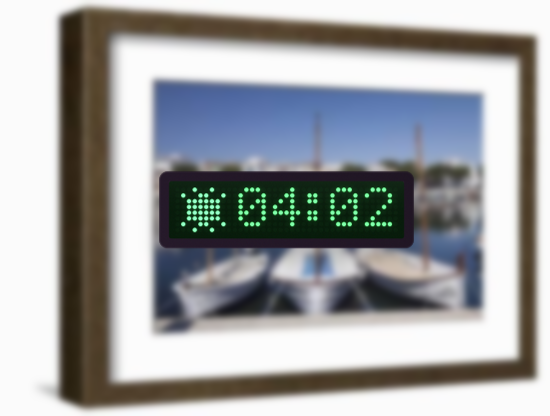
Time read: 4h02
